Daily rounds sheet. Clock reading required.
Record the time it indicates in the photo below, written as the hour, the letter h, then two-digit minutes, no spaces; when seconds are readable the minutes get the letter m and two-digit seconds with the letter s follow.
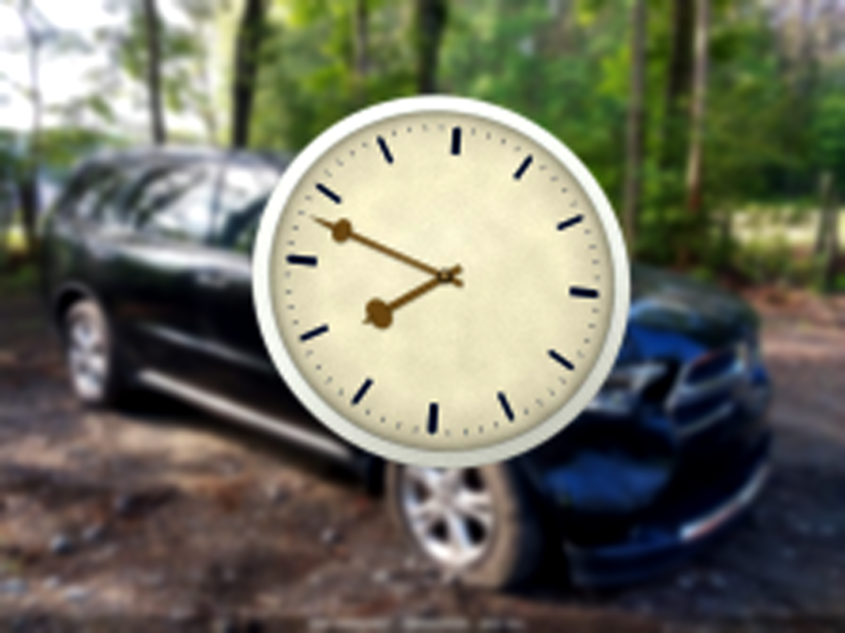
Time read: 7h48
